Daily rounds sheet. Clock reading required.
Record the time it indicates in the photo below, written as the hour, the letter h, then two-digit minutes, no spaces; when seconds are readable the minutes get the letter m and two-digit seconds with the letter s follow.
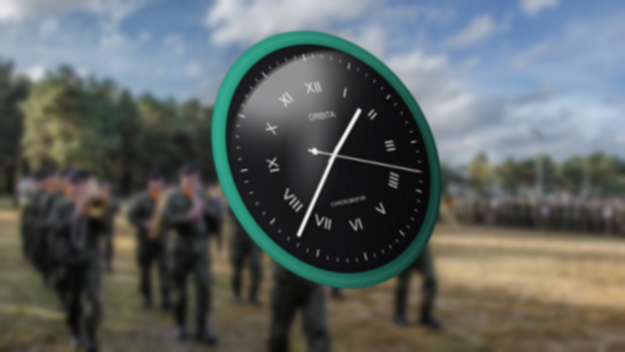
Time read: 1h37m18s
